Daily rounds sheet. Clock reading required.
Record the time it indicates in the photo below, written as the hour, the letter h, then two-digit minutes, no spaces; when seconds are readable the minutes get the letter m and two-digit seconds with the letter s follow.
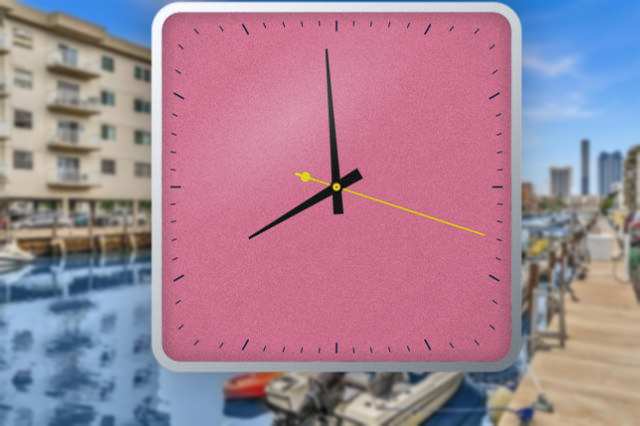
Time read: 7h59m18s
